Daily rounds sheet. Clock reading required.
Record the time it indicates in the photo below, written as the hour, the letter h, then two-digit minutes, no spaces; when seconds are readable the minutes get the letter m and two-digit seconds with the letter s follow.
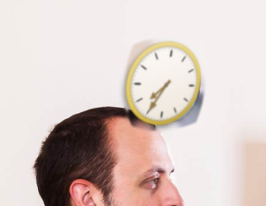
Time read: 7h35
